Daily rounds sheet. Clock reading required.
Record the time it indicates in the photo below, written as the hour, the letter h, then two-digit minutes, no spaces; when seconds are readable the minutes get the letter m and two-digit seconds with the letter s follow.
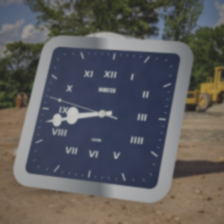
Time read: 8h42m47s
